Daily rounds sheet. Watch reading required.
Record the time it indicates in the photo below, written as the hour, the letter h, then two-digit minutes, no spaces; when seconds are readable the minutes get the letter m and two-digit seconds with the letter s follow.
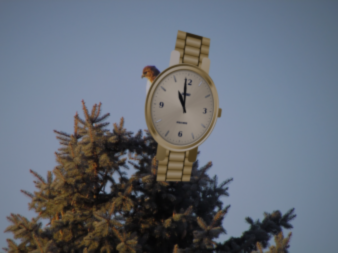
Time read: 10h59
